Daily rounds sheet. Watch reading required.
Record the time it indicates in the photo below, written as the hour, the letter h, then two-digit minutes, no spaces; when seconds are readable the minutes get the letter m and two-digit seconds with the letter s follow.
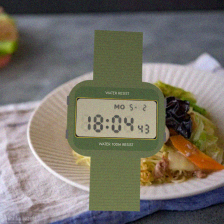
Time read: 18h04m43s
